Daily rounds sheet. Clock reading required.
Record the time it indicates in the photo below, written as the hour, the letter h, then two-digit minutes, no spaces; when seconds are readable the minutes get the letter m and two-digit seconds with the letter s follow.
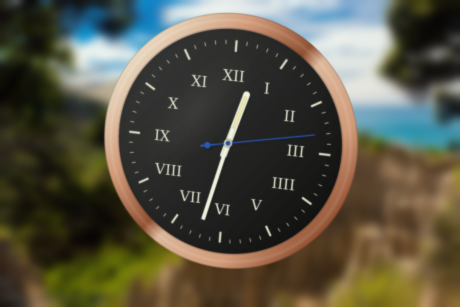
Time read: 12h32m13s
